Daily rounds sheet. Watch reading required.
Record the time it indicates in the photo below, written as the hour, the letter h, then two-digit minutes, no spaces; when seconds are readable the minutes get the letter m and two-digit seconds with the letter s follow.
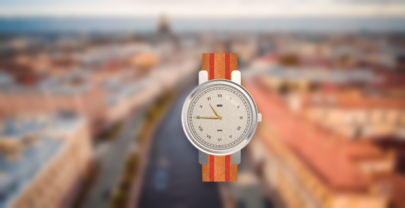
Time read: 10h45
